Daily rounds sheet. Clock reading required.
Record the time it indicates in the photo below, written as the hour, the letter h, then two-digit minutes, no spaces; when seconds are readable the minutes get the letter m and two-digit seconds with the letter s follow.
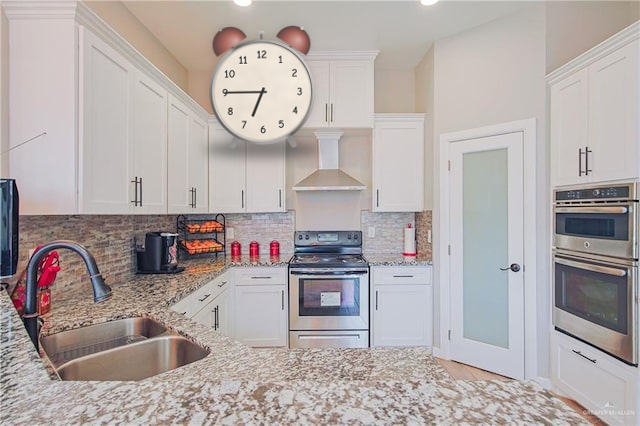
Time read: 6h45
